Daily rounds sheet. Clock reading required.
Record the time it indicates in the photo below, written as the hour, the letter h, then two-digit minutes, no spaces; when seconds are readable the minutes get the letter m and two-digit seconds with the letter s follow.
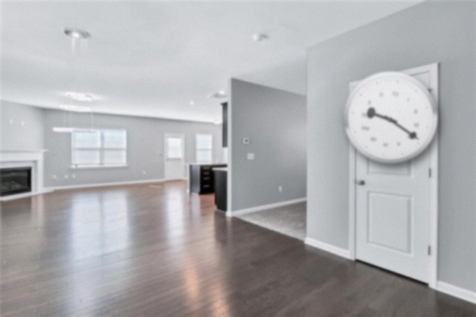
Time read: 9h19
